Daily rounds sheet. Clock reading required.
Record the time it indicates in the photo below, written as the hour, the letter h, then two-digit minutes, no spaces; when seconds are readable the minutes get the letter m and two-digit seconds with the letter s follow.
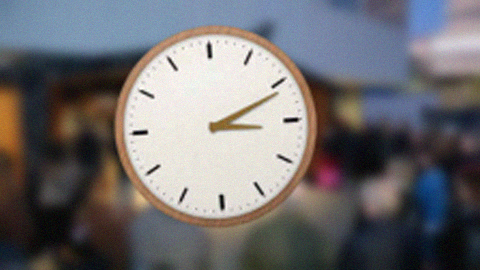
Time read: 3h11
